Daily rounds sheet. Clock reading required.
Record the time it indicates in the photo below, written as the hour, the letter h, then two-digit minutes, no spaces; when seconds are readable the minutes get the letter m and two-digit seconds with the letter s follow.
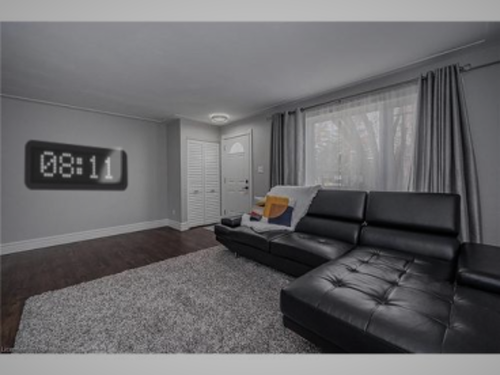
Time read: 8h11
